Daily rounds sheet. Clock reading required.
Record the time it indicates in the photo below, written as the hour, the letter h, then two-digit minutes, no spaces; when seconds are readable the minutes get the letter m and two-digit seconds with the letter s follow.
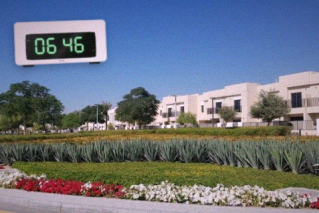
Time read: 6h46
